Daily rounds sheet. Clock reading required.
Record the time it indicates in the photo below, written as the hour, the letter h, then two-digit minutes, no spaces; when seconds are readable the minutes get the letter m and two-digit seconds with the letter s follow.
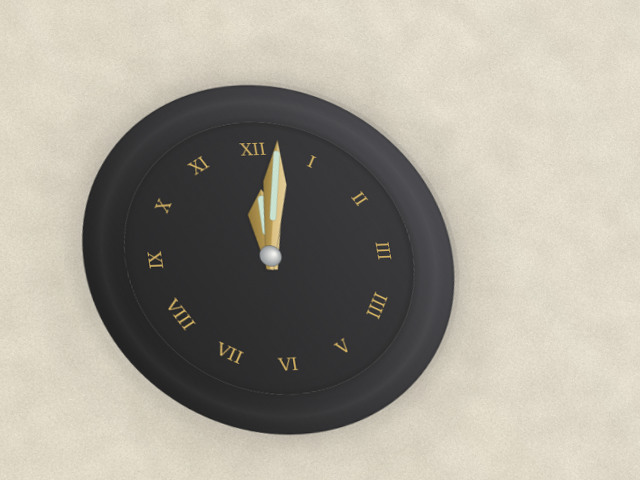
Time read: 12h02
